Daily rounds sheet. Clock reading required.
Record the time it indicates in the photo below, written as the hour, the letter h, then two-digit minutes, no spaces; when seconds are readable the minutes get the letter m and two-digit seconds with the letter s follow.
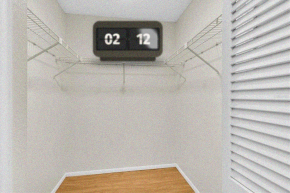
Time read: 2h12
